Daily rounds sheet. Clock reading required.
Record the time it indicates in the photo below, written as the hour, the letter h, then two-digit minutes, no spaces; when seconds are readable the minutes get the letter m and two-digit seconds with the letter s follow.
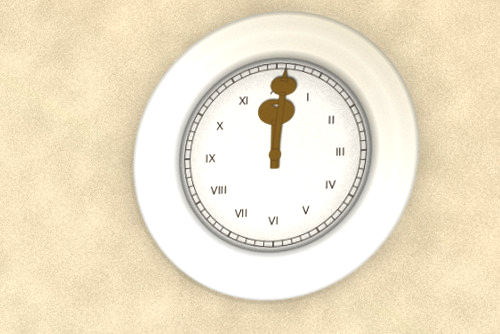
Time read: 12h01
